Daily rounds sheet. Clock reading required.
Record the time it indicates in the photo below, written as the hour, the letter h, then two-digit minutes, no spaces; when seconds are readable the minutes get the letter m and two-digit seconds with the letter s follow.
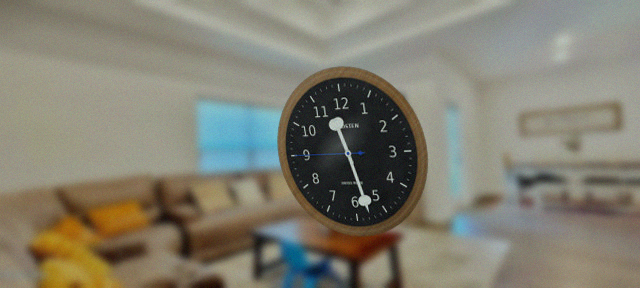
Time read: 11h27m45s
